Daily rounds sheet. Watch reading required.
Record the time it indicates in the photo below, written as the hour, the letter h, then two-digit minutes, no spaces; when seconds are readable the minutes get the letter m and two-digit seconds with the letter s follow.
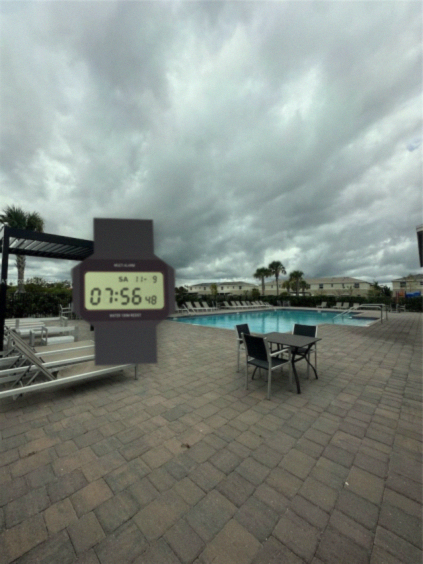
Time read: 7h56
